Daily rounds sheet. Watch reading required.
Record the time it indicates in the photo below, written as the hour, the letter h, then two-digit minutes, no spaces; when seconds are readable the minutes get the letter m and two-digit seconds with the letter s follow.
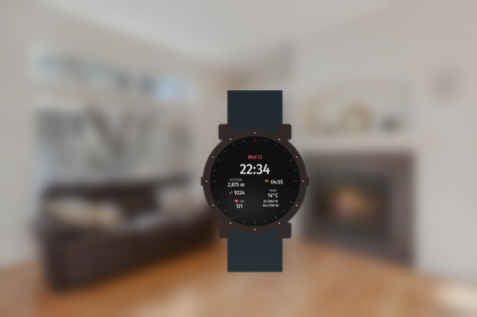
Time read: 22h34
